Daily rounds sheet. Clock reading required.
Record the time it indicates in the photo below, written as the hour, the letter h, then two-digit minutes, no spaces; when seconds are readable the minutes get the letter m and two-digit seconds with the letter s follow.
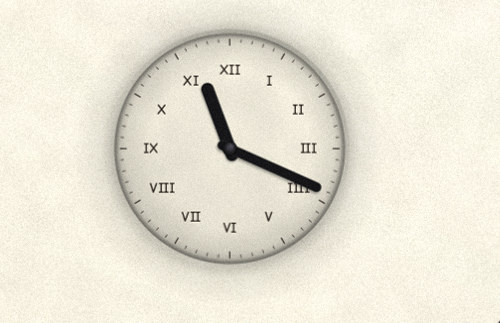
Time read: 11h19
